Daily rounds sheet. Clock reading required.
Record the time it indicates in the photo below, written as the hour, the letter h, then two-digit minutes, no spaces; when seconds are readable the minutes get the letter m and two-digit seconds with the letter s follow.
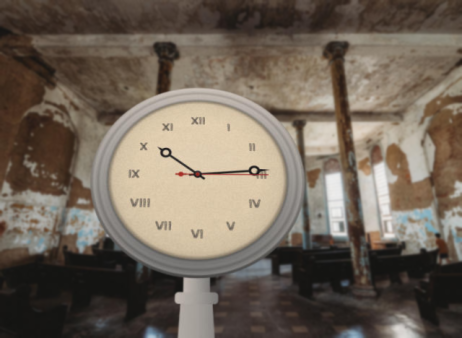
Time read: 10h14m15s
